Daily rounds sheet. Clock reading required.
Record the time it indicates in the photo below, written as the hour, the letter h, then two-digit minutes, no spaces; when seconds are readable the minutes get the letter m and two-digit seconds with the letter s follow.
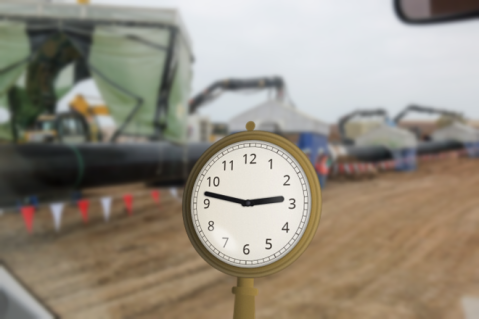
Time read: 2h47
